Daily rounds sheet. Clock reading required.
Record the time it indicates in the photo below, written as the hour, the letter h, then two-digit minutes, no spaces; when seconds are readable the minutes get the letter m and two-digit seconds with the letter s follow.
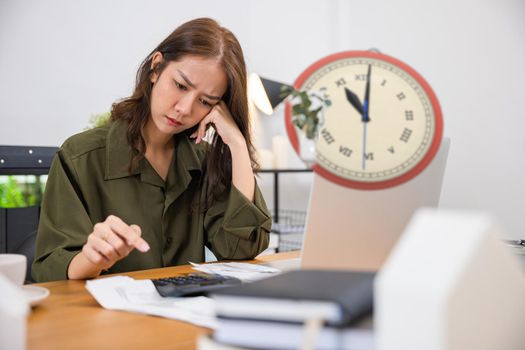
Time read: 11h01m31s
